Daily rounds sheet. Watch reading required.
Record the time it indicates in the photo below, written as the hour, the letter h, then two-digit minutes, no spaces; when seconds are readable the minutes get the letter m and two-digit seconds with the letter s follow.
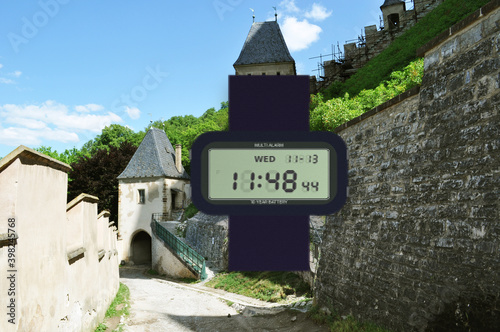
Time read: 11h48m44s
